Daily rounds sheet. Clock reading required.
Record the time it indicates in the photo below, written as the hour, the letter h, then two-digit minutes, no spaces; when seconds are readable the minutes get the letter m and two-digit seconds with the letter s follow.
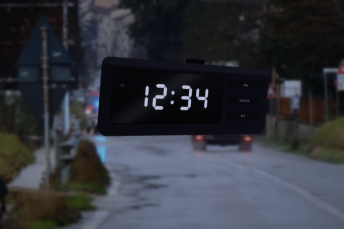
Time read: 12h34
